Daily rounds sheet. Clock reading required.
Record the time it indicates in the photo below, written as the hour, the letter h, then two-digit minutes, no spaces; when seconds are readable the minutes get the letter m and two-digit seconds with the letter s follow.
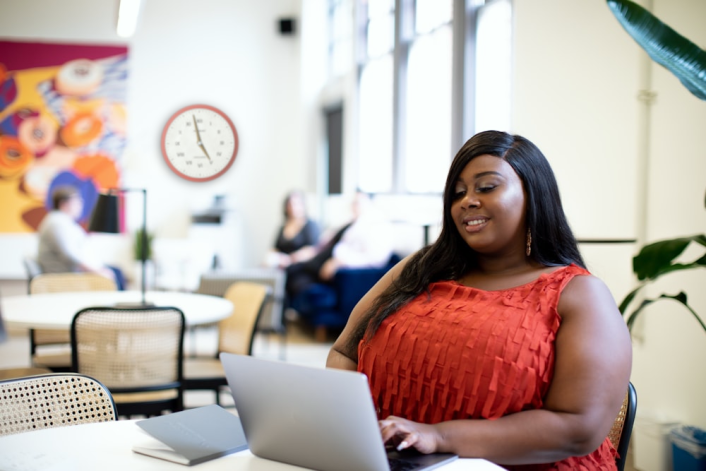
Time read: 4h58
